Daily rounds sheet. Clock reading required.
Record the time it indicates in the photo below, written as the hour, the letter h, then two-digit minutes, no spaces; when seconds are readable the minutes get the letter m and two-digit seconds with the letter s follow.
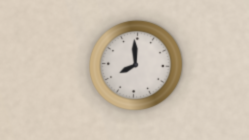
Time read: 7h59
